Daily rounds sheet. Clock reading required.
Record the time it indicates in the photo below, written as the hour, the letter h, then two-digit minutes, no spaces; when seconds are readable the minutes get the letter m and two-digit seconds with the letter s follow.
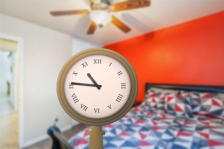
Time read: 10h46
